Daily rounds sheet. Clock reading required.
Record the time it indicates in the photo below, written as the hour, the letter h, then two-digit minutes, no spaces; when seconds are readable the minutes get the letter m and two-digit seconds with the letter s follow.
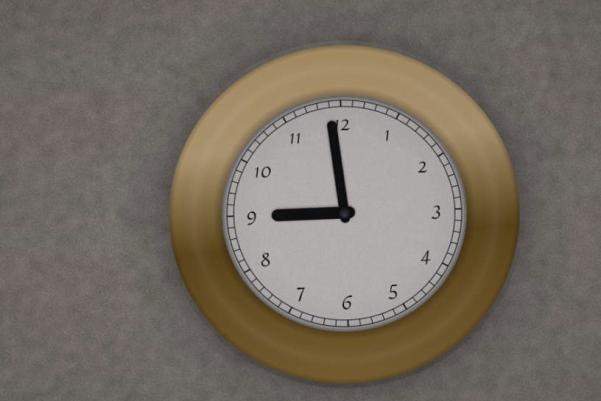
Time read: 8h59
